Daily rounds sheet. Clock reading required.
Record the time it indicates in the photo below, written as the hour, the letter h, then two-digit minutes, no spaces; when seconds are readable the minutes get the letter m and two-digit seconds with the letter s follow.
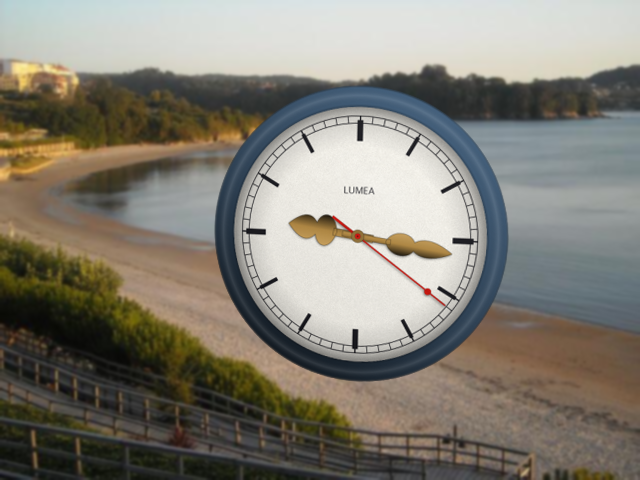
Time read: 9h16m21s
